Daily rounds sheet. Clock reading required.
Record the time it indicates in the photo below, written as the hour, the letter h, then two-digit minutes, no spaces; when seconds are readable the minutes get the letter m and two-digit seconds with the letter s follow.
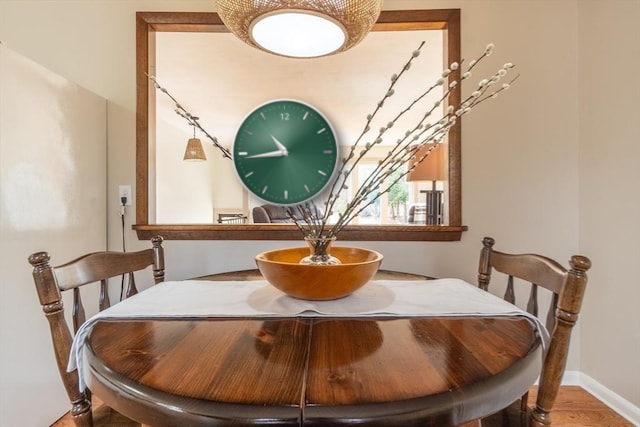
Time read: 10h44
